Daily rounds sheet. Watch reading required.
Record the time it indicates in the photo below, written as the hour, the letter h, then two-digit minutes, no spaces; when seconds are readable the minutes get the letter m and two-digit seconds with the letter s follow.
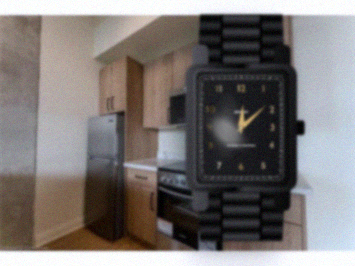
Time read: 12h08
